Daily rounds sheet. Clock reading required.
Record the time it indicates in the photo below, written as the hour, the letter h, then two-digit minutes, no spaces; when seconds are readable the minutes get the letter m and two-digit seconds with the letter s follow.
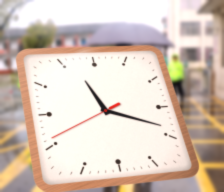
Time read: 11h18m41s
